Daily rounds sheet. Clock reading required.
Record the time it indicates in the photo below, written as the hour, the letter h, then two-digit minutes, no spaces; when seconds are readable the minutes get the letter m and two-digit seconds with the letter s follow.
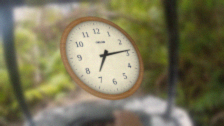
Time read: 7h14
